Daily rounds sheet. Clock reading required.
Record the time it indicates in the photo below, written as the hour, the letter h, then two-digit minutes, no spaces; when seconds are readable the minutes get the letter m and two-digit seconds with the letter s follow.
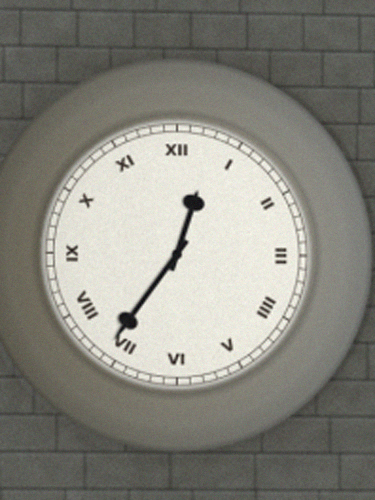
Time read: 12h36
